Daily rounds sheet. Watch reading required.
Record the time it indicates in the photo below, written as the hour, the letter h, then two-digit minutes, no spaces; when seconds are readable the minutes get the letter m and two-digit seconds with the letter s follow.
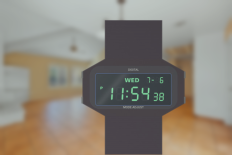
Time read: 11h54m38s
